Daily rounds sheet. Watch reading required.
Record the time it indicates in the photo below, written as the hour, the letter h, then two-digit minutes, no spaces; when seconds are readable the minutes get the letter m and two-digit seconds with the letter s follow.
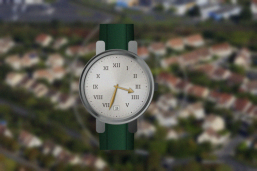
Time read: 3h33
